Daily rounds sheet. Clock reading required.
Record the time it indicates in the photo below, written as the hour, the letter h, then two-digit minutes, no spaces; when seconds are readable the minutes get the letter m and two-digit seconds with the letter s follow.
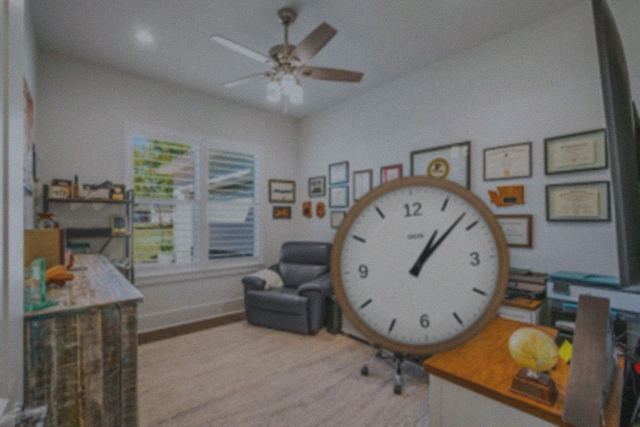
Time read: 1h08
